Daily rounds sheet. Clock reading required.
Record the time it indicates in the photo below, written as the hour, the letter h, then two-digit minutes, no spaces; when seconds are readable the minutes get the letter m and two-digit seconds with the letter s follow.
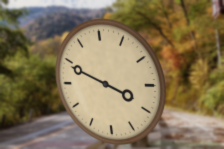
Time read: 3h49
